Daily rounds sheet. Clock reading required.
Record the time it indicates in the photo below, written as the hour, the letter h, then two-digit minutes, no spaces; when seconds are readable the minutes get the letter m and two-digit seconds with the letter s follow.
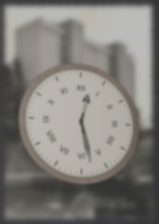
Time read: 12h28
